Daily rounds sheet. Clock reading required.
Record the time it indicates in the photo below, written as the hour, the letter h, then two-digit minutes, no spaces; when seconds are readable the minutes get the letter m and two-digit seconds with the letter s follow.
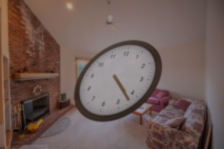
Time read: 4h22
